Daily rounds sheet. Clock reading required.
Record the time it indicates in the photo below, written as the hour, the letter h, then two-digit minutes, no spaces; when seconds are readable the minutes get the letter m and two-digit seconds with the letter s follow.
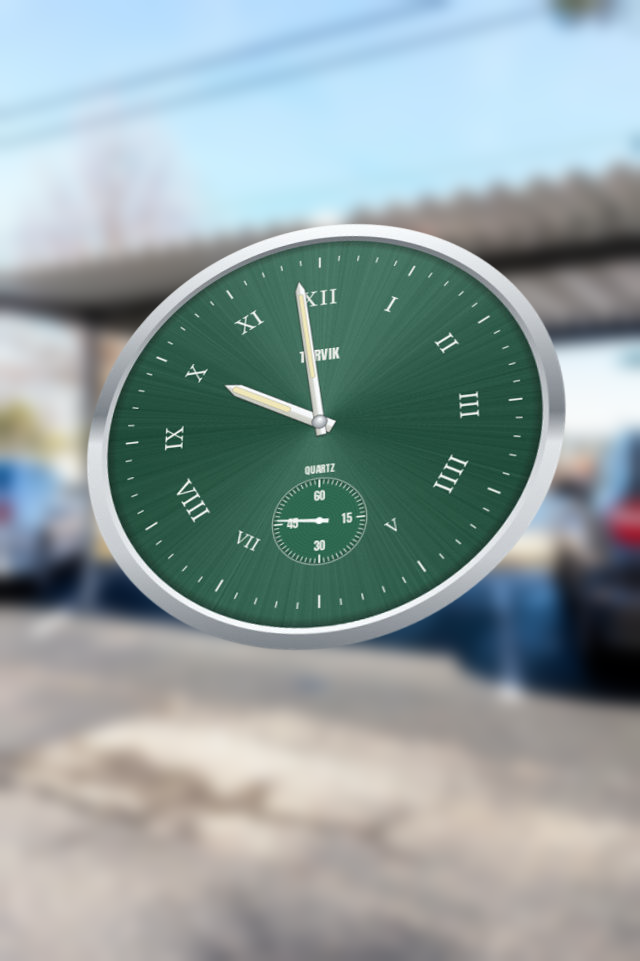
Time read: 9h58m46s
